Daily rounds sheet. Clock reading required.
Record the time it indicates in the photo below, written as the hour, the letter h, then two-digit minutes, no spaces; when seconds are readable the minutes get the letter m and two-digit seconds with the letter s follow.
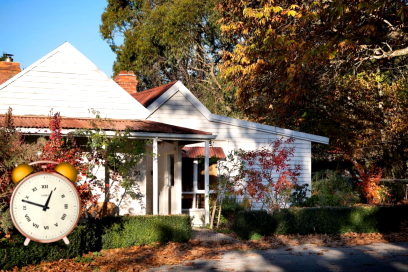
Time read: 12h48
